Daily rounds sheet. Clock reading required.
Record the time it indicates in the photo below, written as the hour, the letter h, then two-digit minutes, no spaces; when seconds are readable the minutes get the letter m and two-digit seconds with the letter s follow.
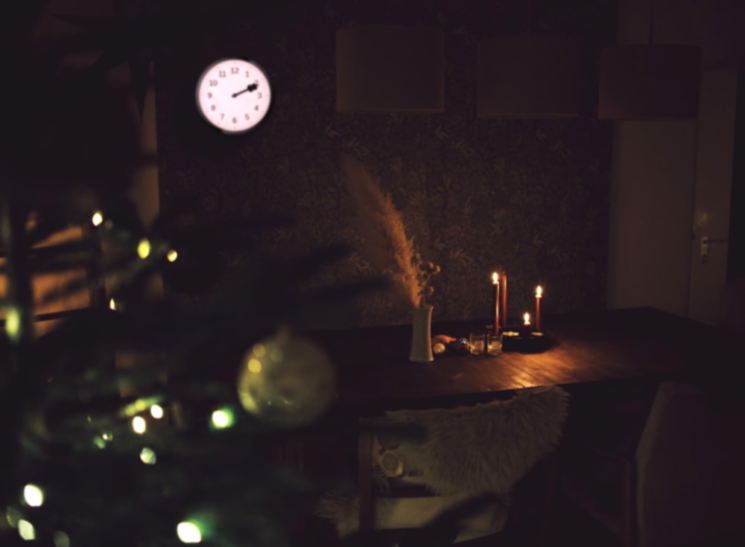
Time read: 2h11
